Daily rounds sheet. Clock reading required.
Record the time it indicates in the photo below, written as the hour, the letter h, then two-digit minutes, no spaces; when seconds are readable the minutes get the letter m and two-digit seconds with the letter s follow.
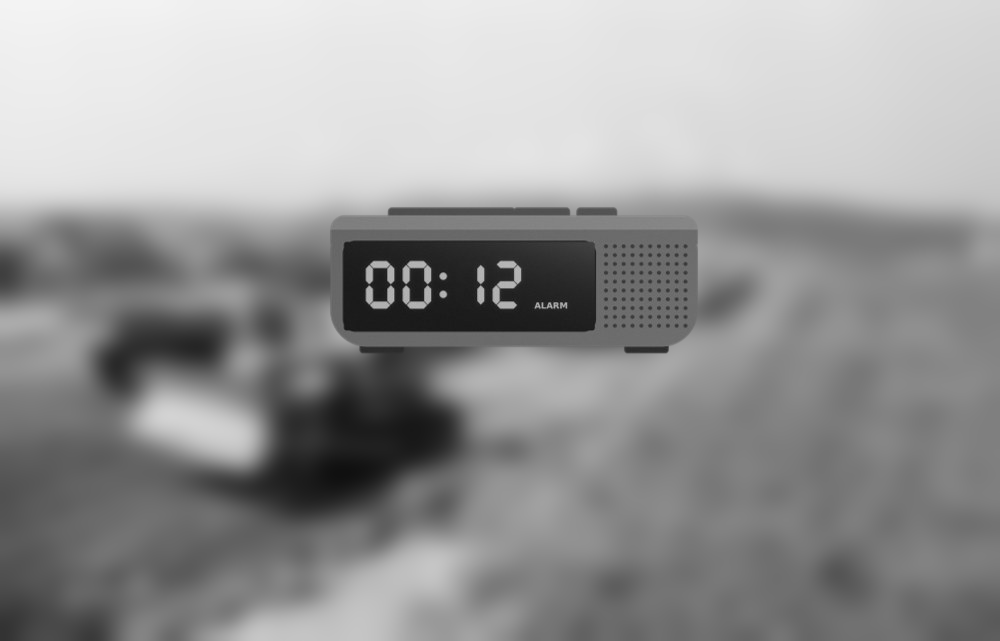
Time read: 0h12
